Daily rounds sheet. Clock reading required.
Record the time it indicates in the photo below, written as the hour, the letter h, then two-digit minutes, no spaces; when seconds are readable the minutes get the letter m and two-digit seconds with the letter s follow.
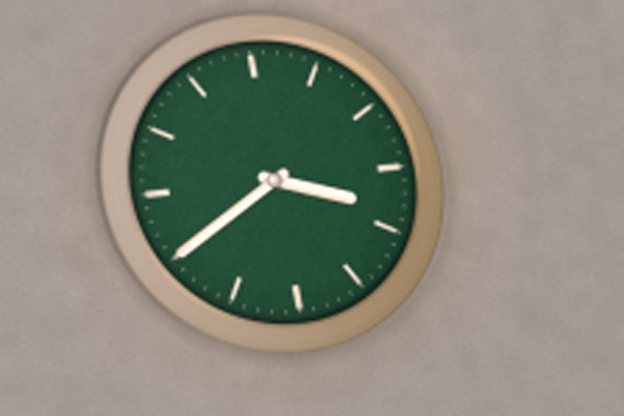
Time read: 3h40
